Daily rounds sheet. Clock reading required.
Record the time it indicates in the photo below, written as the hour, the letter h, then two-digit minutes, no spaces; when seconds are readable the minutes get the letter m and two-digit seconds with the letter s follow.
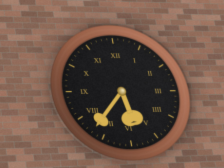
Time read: 5h37
